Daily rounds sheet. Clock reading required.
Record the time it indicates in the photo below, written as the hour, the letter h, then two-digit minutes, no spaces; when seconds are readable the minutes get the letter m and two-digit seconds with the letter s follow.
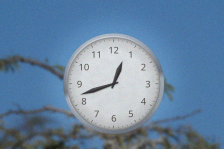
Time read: 12h42
